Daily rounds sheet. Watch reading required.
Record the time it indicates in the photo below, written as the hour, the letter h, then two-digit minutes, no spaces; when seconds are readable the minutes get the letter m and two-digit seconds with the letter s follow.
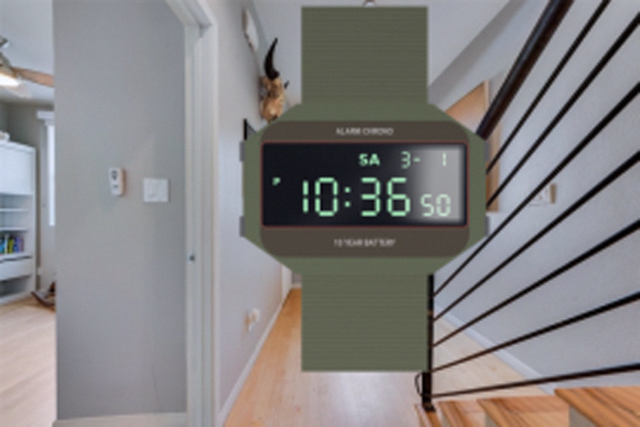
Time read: 10h36m50s
